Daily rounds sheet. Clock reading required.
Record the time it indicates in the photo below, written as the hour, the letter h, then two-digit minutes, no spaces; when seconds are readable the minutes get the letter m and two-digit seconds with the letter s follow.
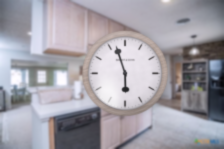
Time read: 5h57
